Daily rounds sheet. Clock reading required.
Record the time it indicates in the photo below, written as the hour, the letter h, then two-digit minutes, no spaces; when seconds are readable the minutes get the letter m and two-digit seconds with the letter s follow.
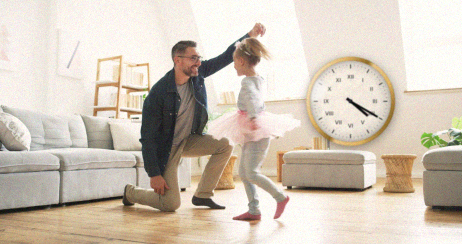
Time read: 4h20
